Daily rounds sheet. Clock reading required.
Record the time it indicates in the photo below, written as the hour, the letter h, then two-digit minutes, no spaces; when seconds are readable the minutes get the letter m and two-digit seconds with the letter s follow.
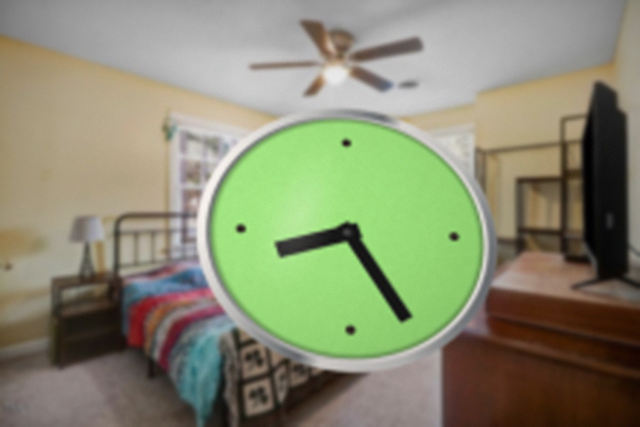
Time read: 8h25
